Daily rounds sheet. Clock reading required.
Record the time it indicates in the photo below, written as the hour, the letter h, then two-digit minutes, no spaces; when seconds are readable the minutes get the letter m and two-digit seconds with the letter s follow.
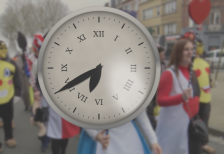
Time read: 6h40
